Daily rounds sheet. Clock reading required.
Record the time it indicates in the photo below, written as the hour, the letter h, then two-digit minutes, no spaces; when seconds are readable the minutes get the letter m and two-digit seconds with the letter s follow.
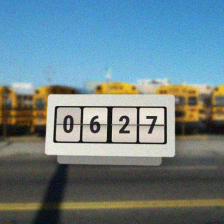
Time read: 6h27
